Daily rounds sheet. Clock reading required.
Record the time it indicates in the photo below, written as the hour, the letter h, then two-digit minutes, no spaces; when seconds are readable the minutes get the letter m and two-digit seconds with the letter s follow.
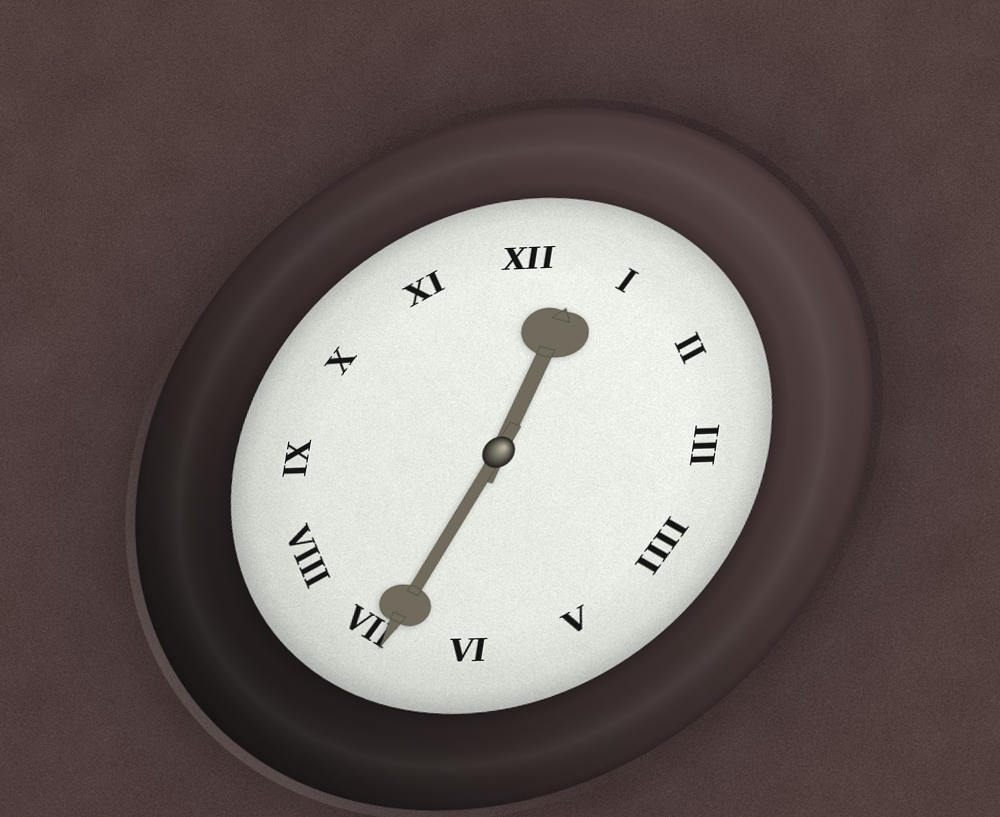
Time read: 12h34
